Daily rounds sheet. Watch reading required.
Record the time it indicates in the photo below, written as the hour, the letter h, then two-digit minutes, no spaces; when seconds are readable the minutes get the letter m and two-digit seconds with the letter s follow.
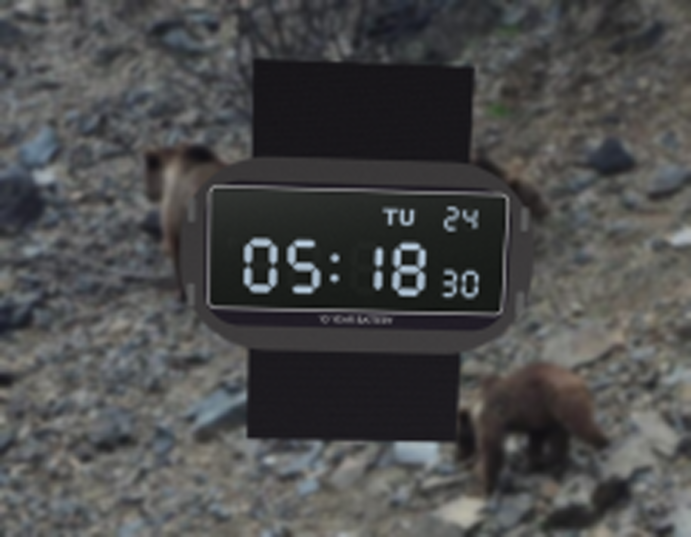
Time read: 5h18m30s
